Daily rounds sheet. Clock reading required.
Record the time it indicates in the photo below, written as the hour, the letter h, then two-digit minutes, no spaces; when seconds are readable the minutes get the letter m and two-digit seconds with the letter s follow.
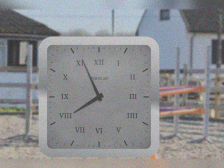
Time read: 7h56
